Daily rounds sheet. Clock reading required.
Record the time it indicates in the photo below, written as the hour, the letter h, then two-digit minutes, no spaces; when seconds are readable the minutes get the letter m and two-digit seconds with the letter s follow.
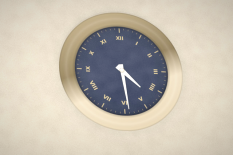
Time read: 4h29
